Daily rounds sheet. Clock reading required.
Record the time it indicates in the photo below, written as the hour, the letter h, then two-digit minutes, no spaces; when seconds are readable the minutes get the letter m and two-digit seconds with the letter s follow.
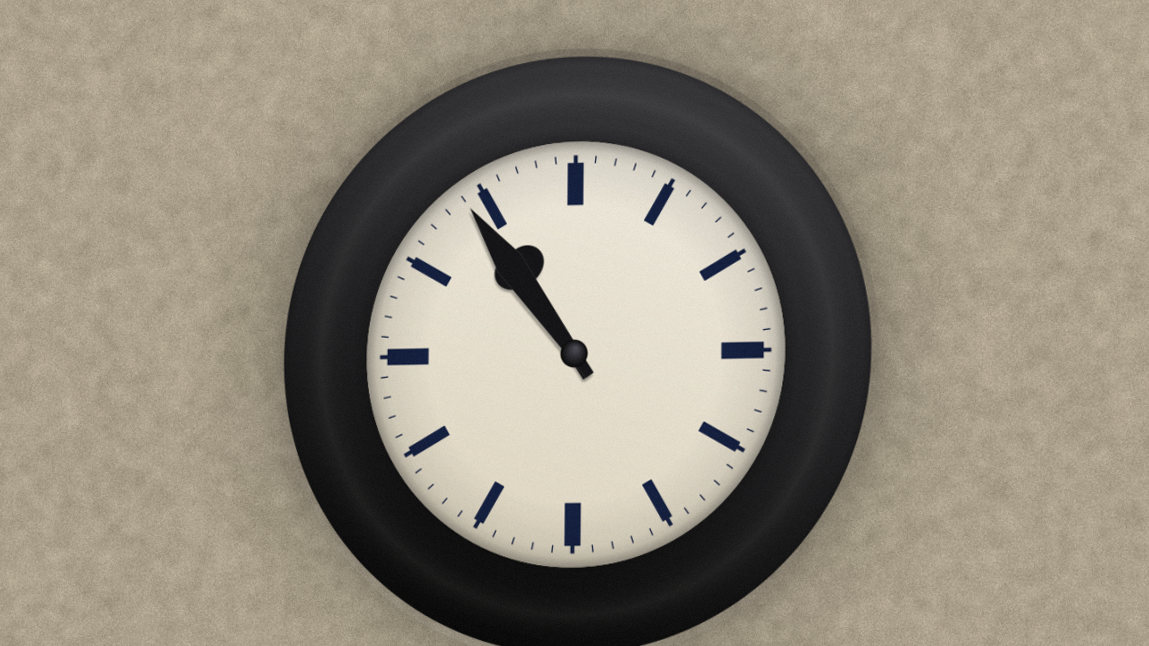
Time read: 10h54
